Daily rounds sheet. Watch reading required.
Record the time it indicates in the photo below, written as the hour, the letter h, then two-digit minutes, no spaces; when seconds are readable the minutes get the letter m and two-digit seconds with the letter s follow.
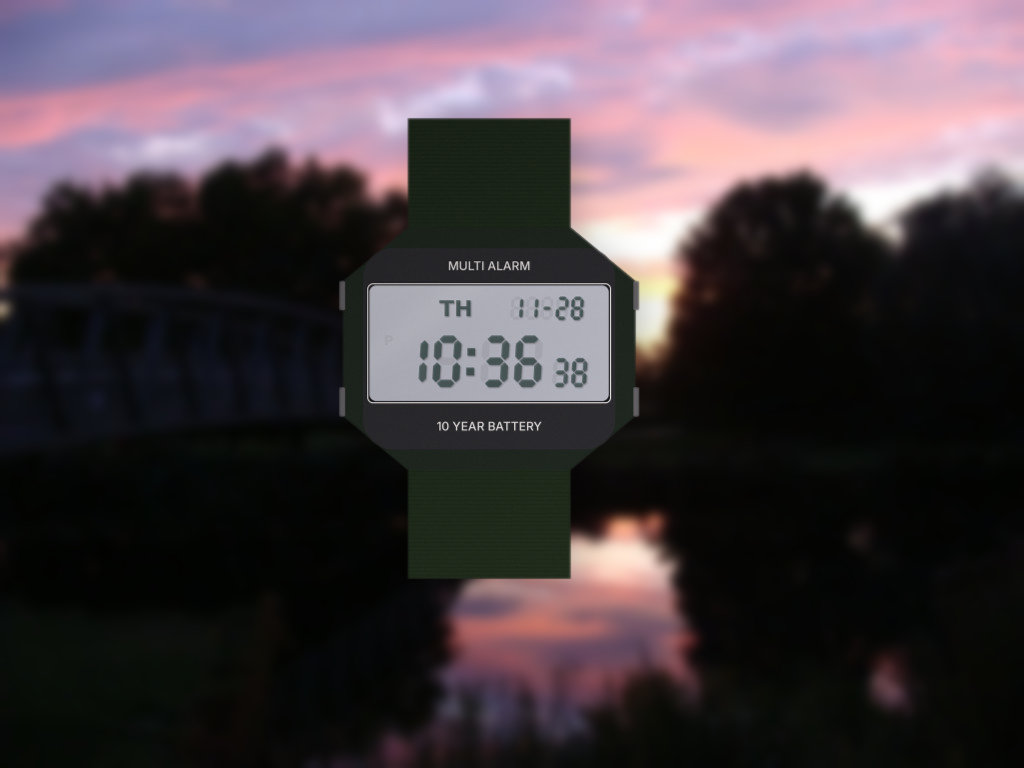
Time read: 10h36m38s
